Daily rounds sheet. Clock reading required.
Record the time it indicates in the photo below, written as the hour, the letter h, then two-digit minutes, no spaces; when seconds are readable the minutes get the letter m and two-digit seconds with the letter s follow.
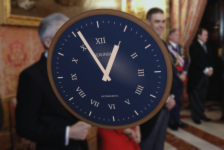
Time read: 12h56
